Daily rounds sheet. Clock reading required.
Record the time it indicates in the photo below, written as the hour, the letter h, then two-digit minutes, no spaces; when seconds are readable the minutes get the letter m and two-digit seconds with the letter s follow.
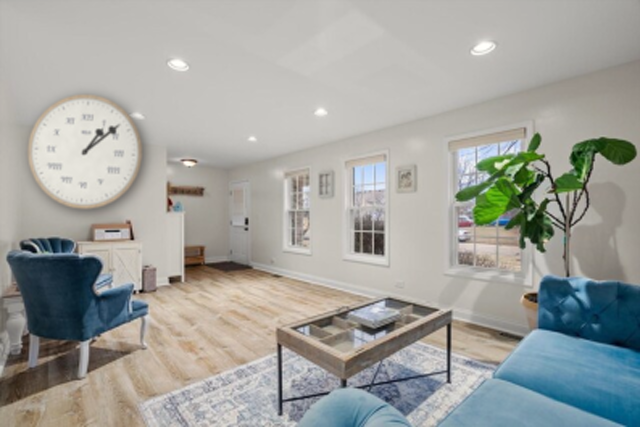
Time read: 1h08
